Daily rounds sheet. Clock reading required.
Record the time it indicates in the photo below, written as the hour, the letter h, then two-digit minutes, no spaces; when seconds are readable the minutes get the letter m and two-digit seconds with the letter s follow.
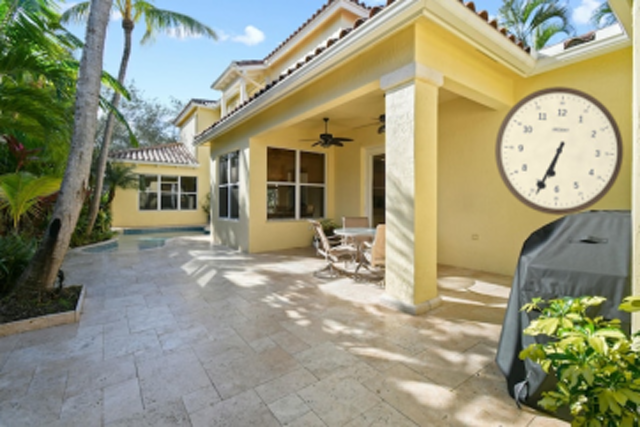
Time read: 6h34
